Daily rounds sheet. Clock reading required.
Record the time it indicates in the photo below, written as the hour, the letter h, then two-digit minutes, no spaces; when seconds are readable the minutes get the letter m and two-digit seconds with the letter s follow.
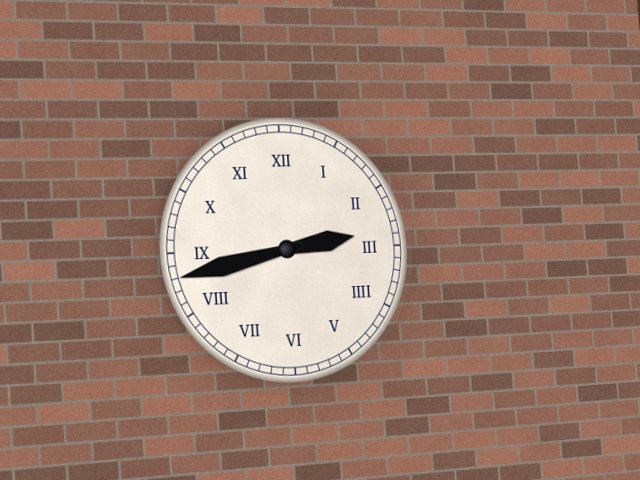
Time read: 2h43
